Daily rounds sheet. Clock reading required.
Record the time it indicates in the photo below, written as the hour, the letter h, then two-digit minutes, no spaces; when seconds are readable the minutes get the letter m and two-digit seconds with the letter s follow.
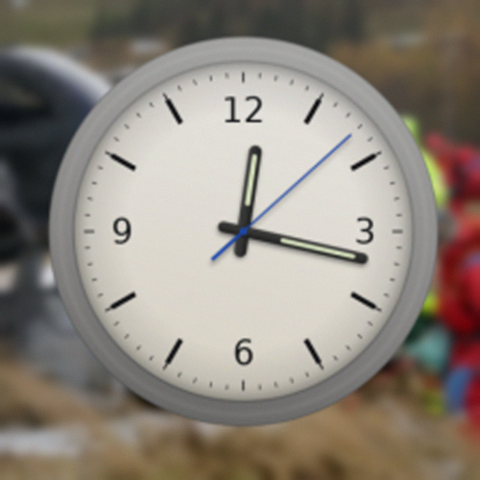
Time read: 12h17m08s
